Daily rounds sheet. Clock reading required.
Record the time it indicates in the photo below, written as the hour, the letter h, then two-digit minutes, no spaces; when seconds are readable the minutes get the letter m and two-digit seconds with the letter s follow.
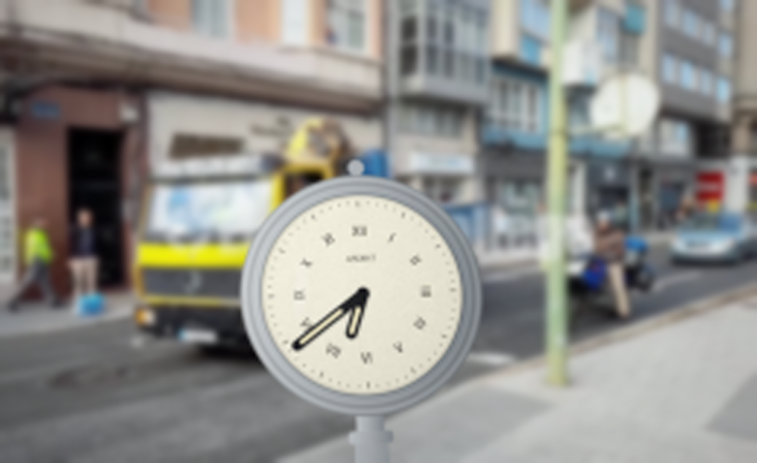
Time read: 6h39
